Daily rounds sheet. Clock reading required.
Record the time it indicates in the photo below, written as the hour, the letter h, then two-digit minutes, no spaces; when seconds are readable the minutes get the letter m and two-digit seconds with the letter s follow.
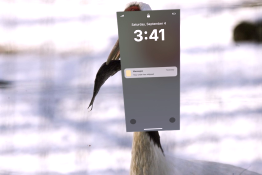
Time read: 3h41
